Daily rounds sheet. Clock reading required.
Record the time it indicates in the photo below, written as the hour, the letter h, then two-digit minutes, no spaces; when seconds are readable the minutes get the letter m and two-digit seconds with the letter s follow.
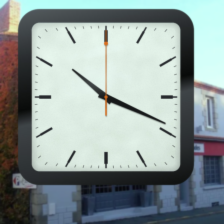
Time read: 10h19m00s
